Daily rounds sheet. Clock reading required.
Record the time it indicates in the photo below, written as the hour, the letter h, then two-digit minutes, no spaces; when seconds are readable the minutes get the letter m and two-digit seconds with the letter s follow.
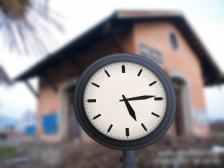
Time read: 5h14
